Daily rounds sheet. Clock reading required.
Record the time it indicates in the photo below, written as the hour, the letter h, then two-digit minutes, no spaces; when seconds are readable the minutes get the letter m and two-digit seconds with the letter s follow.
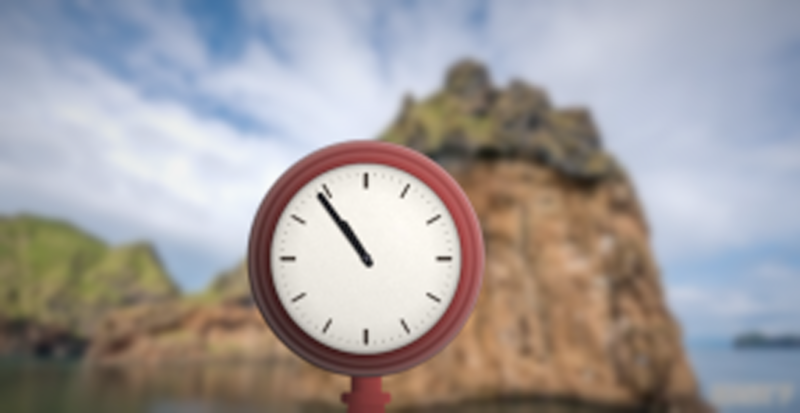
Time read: 10h54
